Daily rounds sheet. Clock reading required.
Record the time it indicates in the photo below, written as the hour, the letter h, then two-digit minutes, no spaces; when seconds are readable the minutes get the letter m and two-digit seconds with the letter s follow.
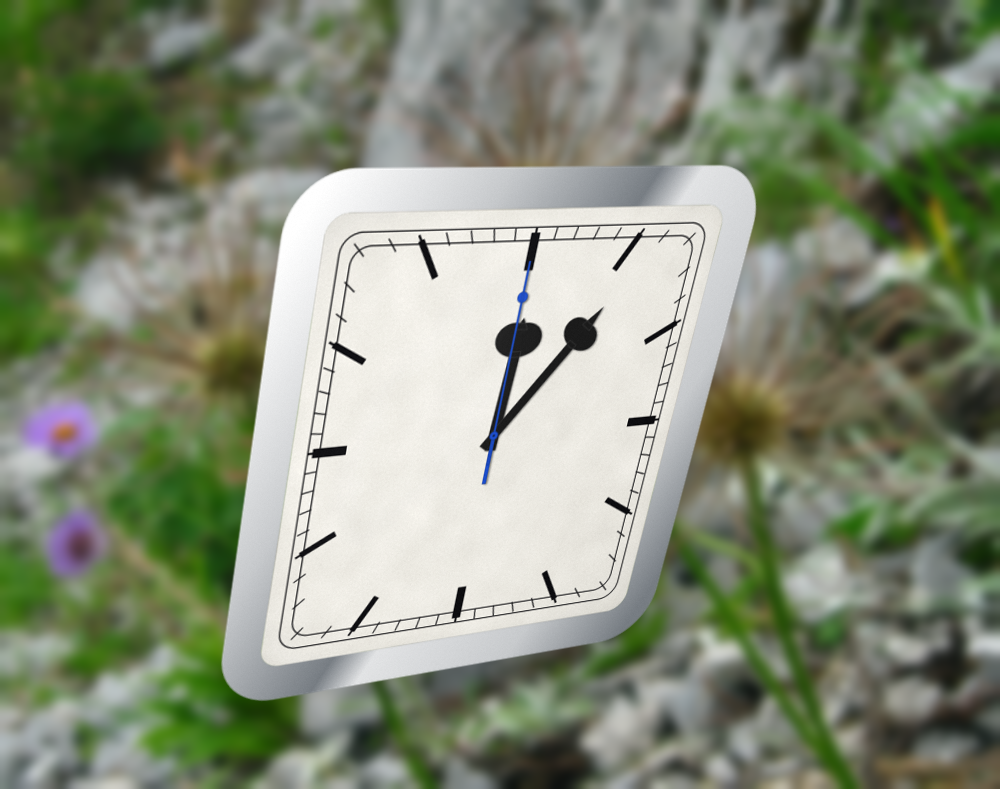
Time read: 12h06m00s
